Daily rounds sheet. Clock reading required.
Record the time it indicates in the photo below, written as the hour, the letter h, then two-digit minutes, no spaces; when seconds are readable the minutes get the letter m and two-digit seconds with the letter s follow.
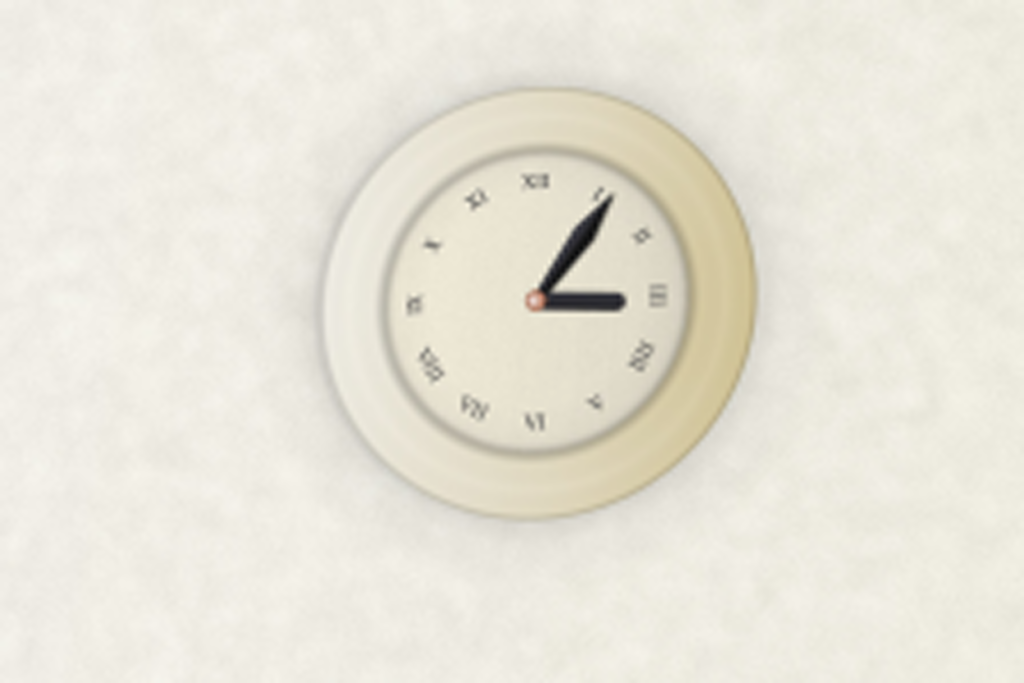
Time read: 3h06
